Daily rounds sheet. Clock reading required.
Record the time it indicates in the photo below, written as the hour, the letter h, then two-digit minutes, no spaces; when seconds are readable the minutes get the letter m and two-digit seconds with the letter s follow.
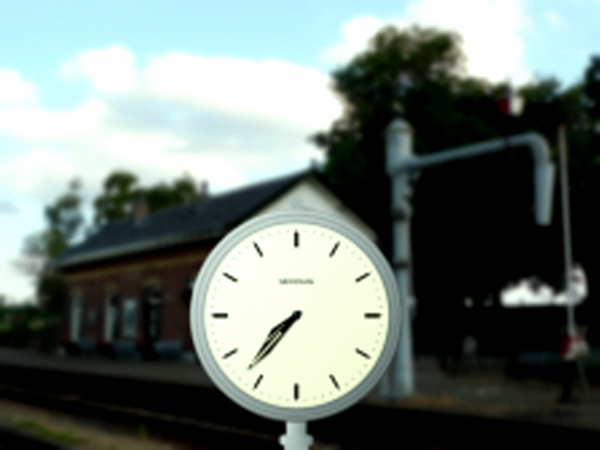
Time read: 7h37
